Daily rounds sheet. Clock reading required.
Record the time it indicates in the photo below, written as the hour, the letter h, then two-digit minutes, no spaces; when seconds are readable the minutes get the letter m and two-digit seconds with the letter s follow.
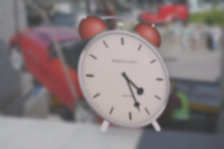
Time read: 4h27
